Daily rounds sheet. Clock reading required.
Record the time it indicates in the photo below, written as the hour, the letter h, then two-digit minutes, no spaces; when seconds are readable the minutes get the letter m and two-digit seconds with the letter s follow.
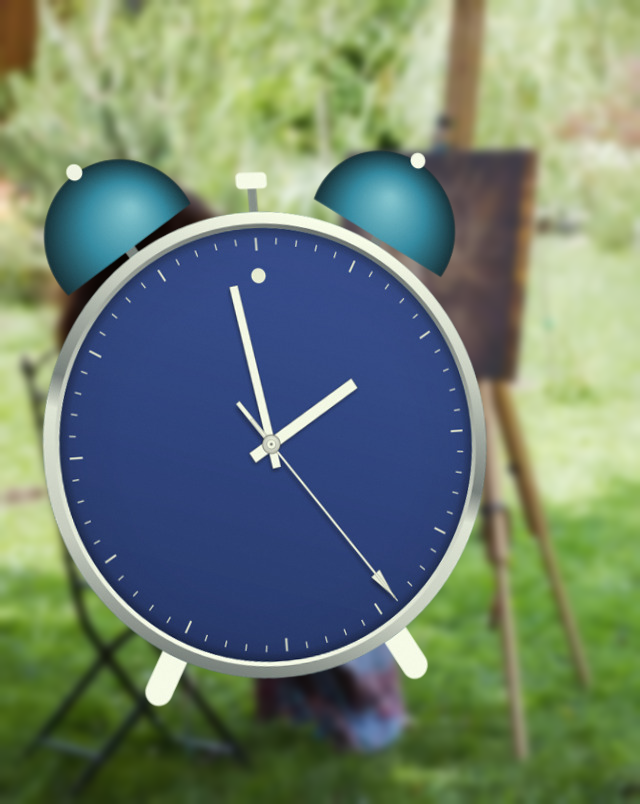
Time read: 1h58m24s
